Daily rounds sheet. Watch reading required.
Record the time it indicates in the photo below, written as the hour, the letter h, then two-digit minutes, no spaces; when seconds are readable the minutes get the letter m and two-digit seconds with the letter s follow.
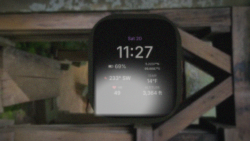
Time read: 11h27
